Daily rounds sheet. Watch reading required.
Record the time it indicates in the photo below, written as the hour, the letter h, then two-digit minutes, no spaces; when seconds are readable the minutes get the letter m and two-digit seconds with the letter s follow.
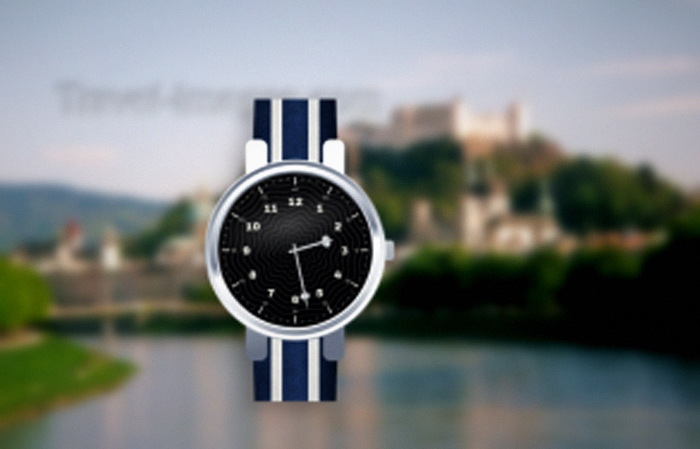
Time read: 2h28
